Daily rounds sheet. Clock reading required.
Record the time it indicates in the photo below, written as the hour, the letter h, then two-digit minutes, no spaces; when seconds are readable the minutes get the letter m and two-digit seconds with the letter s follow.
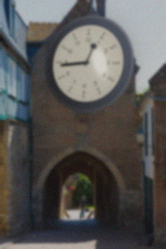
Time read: 12h44
